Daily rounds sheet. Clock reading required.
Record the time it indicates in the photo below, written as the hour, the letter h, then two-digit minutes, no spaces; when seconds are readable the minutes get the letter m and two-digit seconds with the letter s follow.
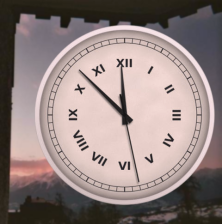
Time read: 11h52m28s
